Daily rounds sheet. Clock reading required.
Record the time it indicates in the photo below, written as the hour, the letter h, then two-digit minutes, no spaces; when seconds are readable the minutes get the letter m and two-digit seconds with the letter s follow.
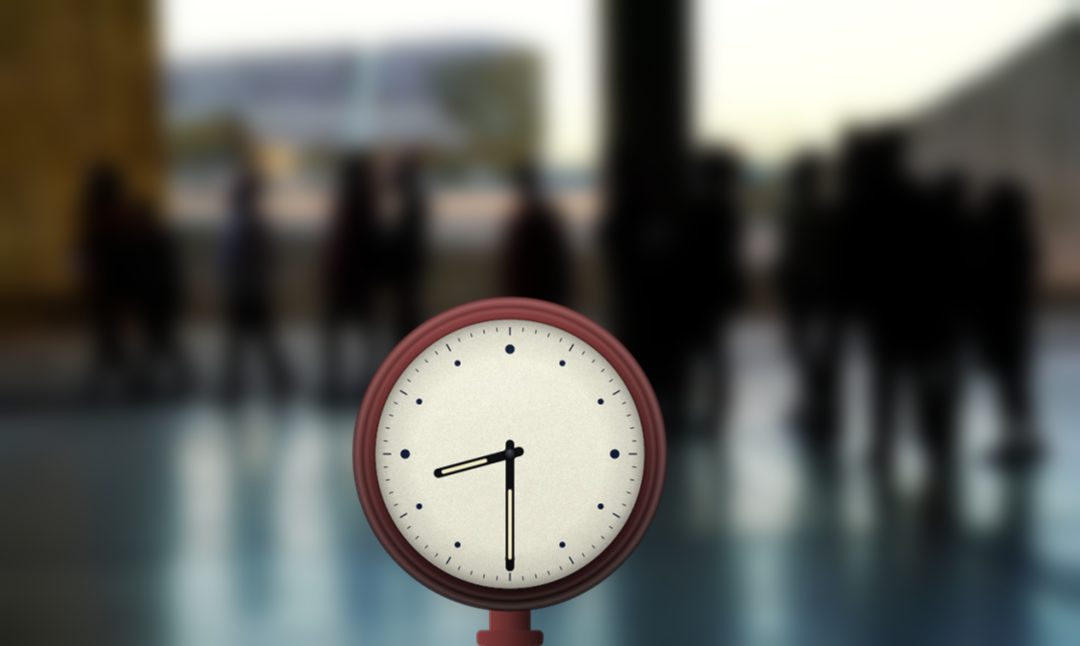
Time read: 8h30
